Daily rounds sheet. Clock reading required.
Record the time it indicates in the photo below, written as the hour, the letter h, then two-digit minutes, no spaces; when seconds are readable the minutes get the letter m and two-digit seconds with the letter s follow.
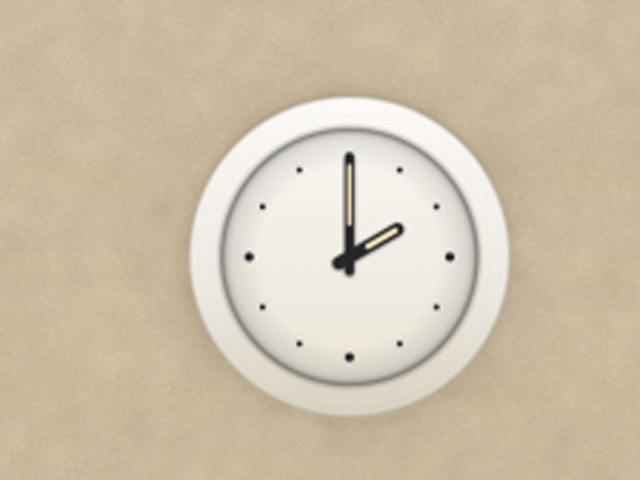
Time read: 2h00
